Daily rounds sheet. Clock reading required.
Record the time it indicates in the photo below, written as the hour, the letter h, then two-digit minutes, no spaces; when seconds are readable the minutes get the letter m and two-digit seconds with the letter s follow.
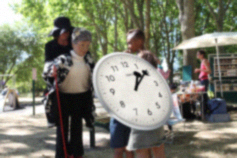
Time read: 1h09
